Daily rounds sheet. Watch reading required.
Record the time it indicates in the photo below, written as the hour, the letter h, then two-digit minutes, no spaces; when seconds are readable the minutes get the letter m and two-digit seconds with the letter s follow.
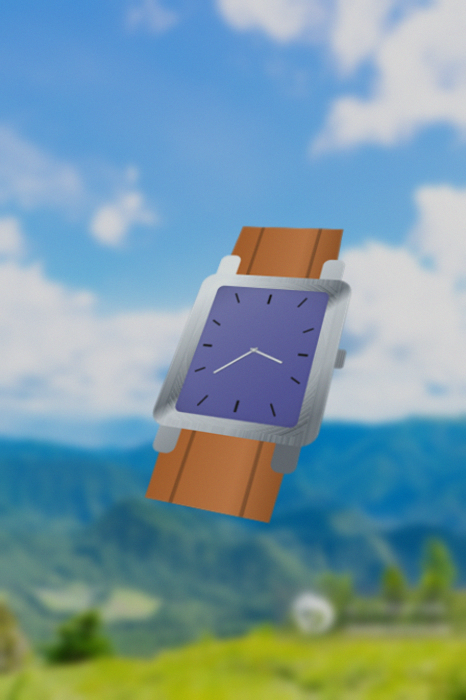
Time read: 3h38
